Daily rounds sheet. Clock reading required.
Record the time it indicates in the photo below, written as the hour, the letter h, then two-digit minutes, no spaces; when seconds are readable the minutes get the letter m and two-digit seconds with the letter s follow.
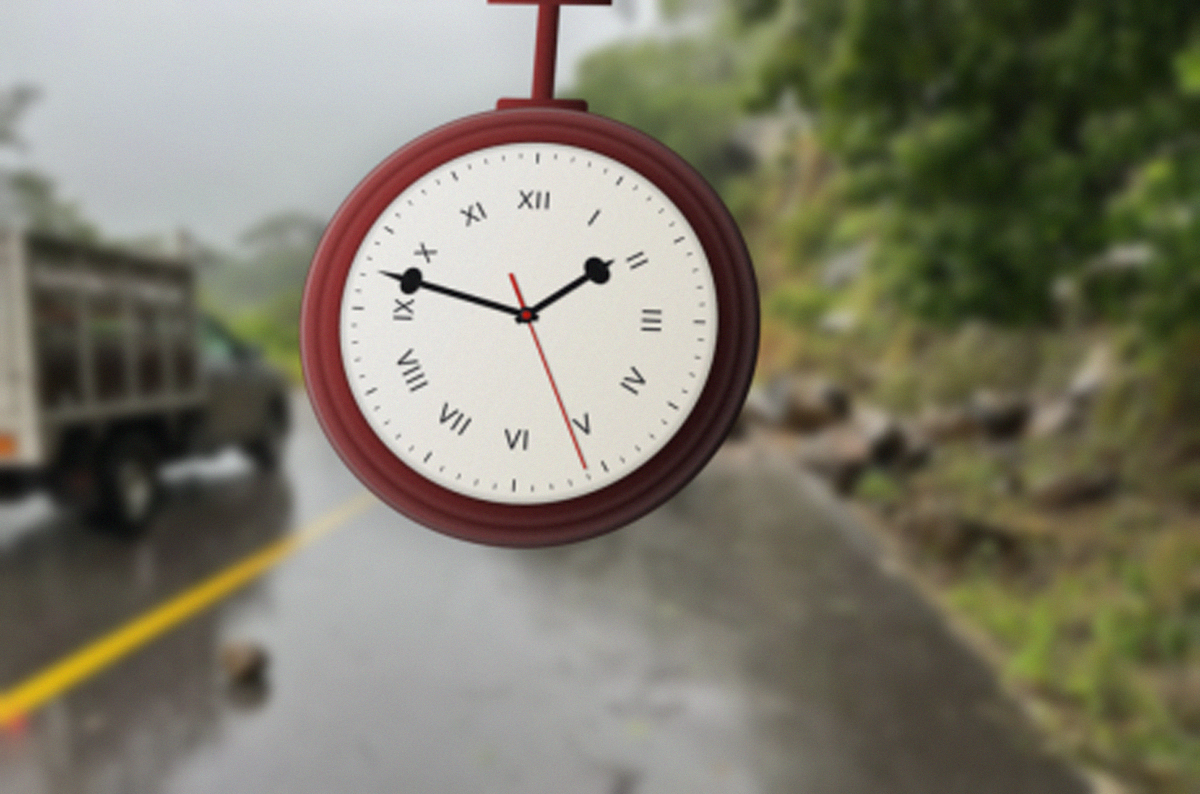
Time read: 1h47m26s
